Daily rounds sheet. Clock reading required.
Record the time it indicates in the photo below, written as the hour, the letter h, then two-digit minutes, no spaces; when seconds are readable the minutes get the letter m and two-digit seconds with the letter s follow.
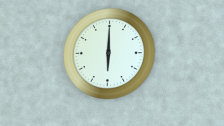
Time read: 6h00
